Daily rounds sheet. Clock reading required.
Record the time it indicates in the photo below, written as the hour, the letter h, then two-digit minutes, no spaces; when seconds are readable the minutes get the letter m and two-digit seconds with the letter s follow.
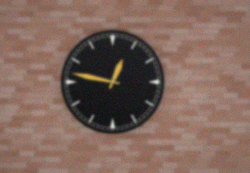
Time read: 12h47
